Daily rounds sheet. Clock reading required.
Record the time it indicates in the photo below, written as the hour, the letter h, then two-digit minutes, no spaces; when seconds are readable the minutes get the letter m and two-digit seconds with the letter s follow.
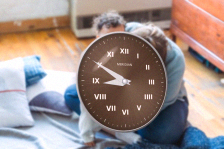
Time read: 8h50
